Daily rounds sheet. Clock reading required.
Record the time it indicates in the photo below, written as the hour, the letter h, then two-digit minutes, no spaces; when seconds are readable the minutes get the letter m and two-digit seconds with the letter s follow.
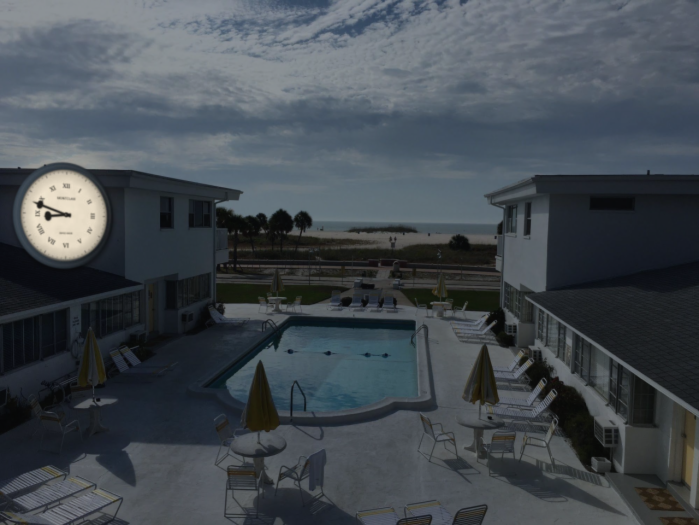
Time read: 8h48
